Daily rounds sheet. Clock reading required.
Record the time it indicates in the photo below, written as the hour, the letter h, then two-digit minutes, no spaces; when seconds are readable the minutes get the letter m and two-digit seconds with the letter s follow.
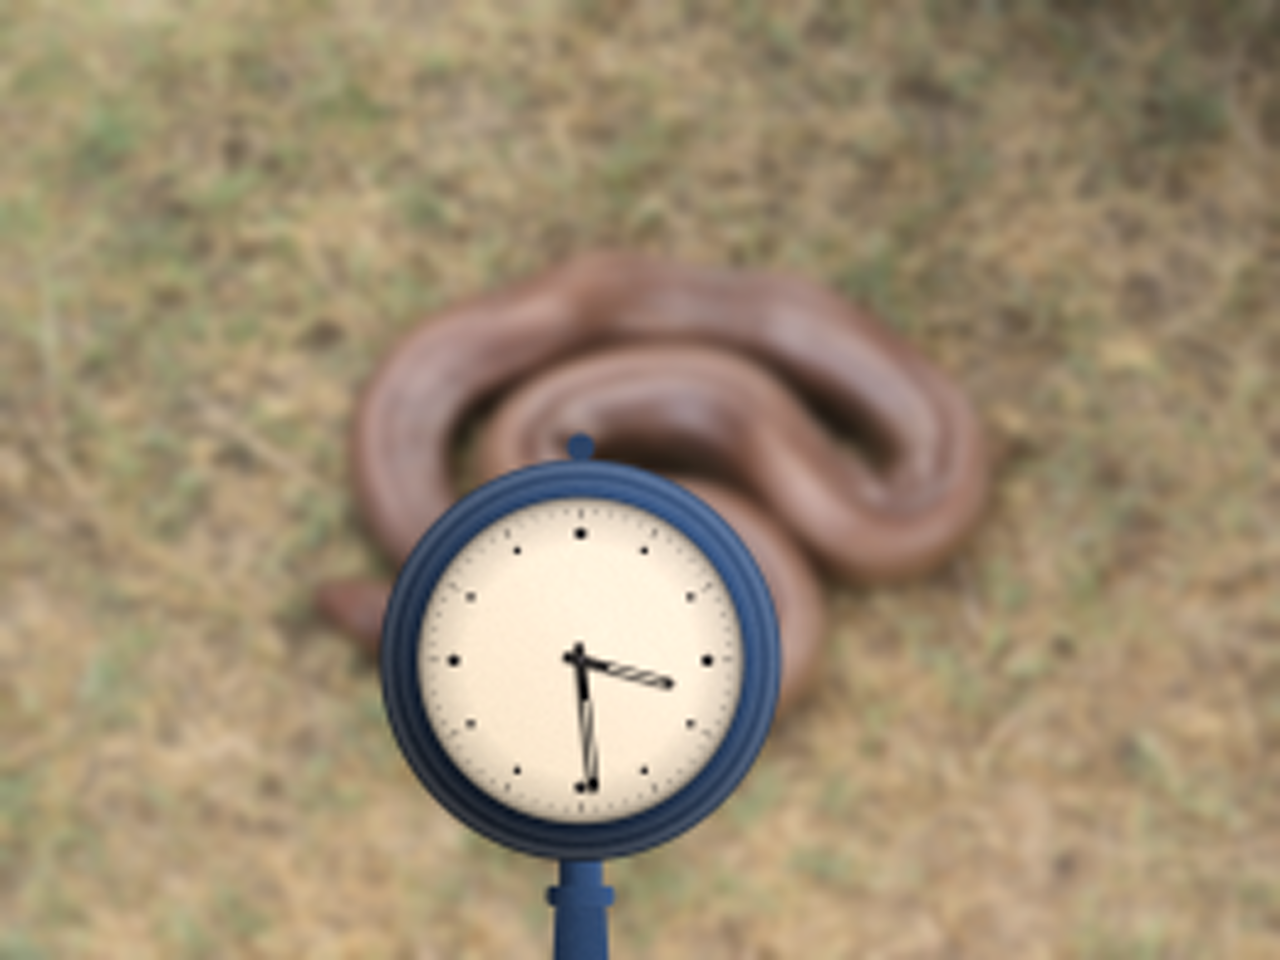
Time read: 3h29
